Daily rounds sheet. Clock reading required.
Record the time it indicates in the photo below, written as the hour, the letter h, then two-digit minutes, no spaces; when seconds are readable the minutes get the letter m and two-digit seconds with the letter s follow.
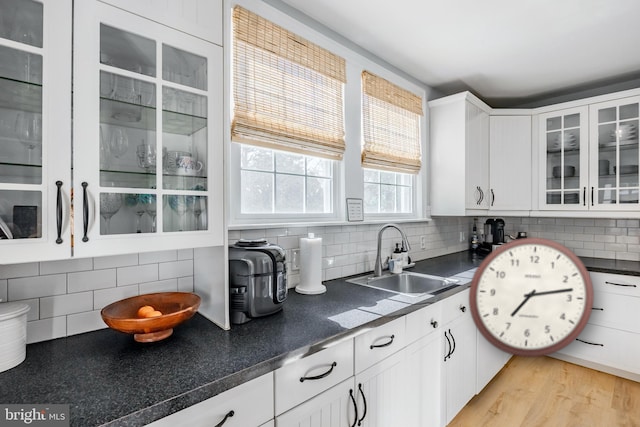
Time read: 7h13
